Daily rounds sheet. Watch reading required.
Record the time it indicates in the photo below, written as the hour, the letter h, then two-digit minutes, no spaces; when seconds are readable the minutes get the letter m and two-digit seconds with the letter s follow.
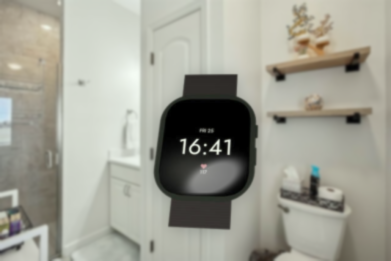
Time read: 16h41
